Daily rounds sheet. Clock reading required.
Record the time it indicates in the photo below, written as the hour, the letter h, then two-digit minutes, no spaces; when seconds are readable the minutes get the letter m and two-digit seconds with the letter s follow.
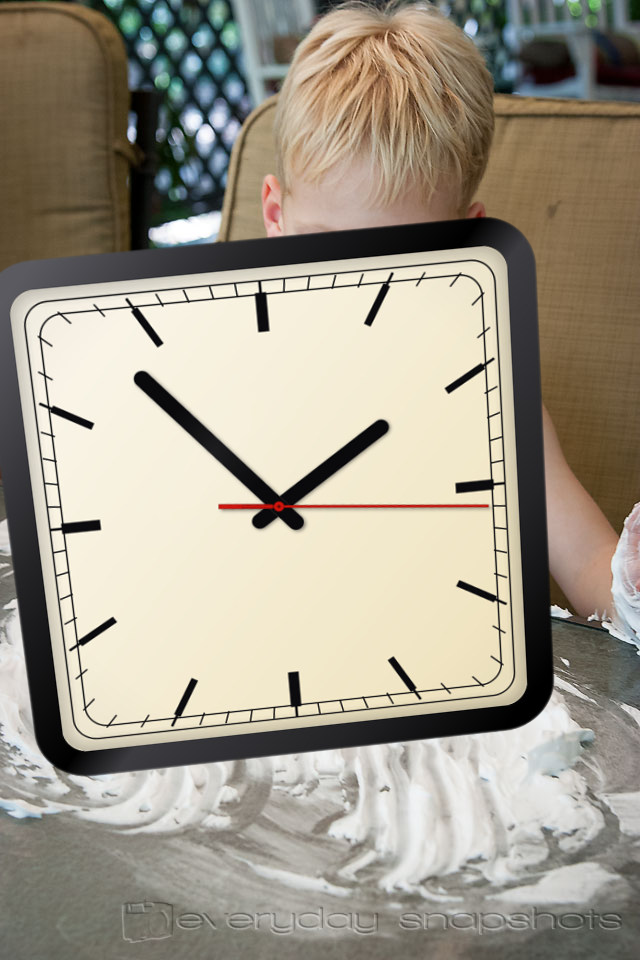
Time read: 1h53m16s
